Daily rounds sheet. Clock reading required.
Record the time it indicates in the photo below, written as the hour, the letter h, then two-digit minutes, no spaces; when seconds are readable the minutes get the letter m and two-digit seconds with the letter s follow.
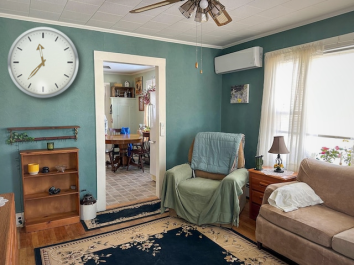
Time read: 11h37
